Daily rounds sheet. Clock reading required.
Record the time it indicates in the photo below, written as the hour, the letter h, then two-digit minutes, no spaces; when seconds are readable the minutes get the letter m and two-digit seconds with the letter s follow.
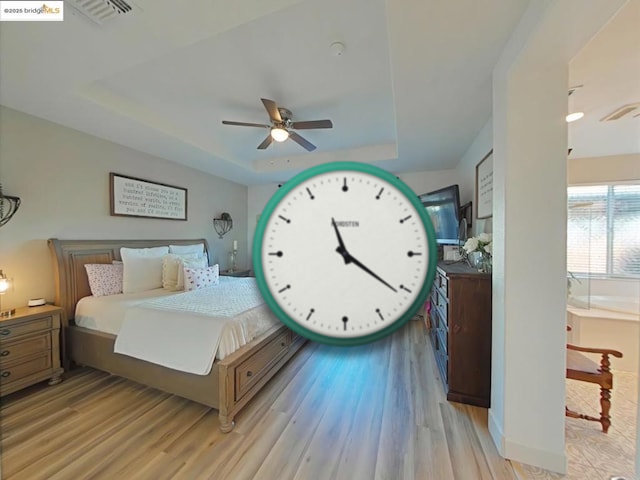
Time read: 11h21
